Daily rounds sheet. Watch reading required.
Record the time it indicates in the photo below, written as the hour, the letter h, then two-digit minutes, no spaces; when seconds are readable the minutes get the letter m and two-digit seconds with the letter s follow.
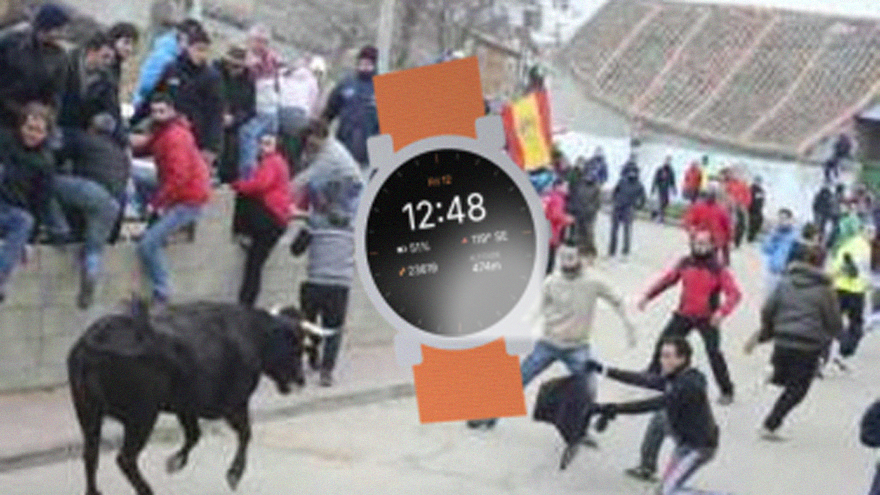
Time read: 12h48
